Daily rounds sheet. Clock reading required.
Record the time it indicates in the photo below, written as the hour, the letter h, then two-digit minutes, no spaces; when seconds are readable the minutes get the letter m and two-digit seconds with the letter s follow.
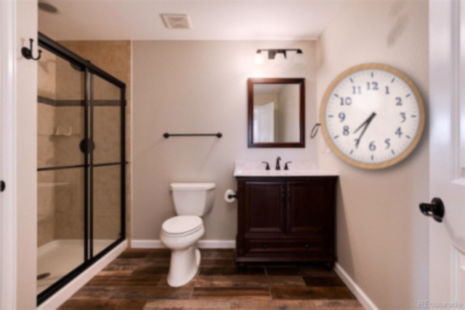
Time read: 7h35
